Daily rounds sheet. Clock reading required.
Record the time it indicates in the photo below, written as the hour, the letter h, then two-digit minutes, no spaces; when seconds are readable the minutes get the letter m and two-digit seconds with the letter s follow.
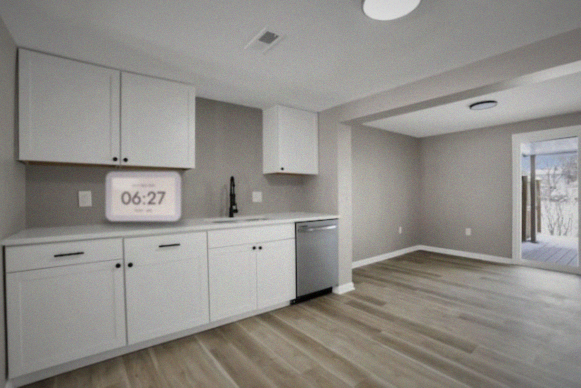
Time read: 6h27
